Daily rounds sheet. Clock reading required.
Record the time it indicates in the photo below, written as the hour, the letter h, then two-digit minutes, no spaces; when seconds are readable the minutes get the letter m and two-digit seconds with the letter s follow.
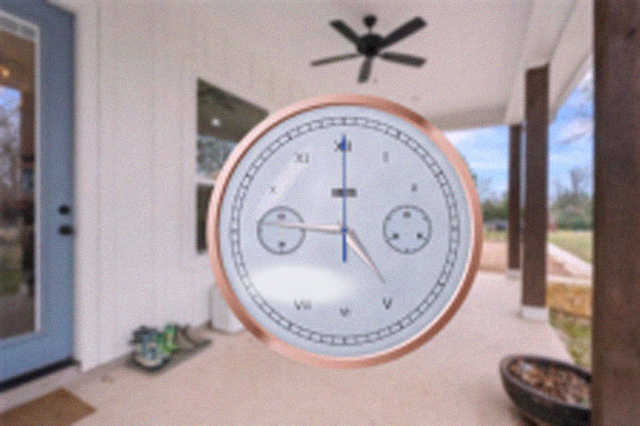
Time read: 4h46
